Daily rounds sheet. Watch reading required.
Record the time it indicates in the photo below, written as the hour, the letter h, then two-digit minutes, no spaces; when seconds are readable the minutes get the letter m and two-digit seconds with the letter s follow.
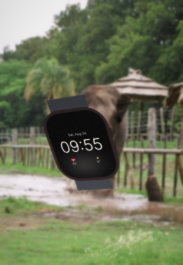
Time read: 9h55
